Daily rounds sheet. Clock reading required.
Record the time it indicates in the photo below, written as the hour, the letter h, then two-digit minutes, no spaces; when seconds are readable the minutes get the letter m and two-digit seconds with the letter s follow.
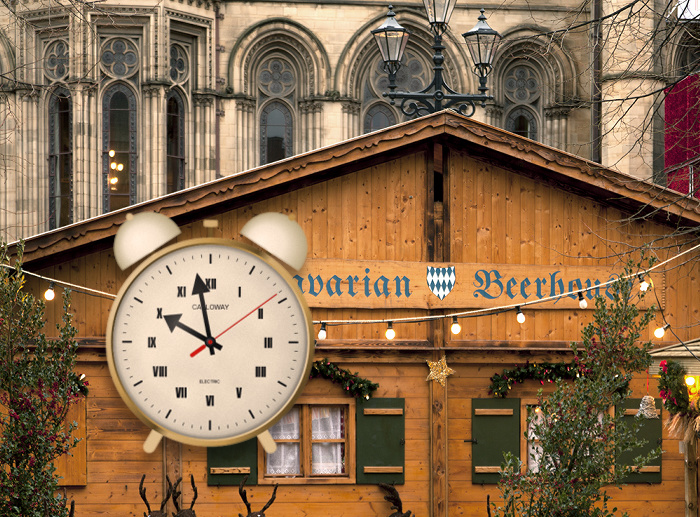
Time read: 9h58m09s
